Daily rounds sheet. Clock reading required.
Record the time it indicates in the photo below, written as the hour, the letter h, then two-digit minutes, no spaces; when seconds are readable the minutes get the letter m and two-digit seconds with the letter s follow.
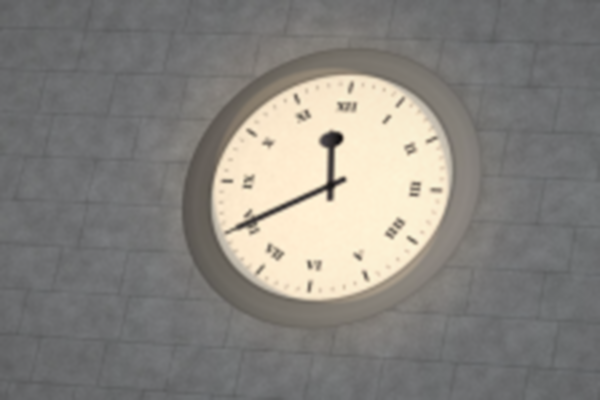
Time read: 11h40
